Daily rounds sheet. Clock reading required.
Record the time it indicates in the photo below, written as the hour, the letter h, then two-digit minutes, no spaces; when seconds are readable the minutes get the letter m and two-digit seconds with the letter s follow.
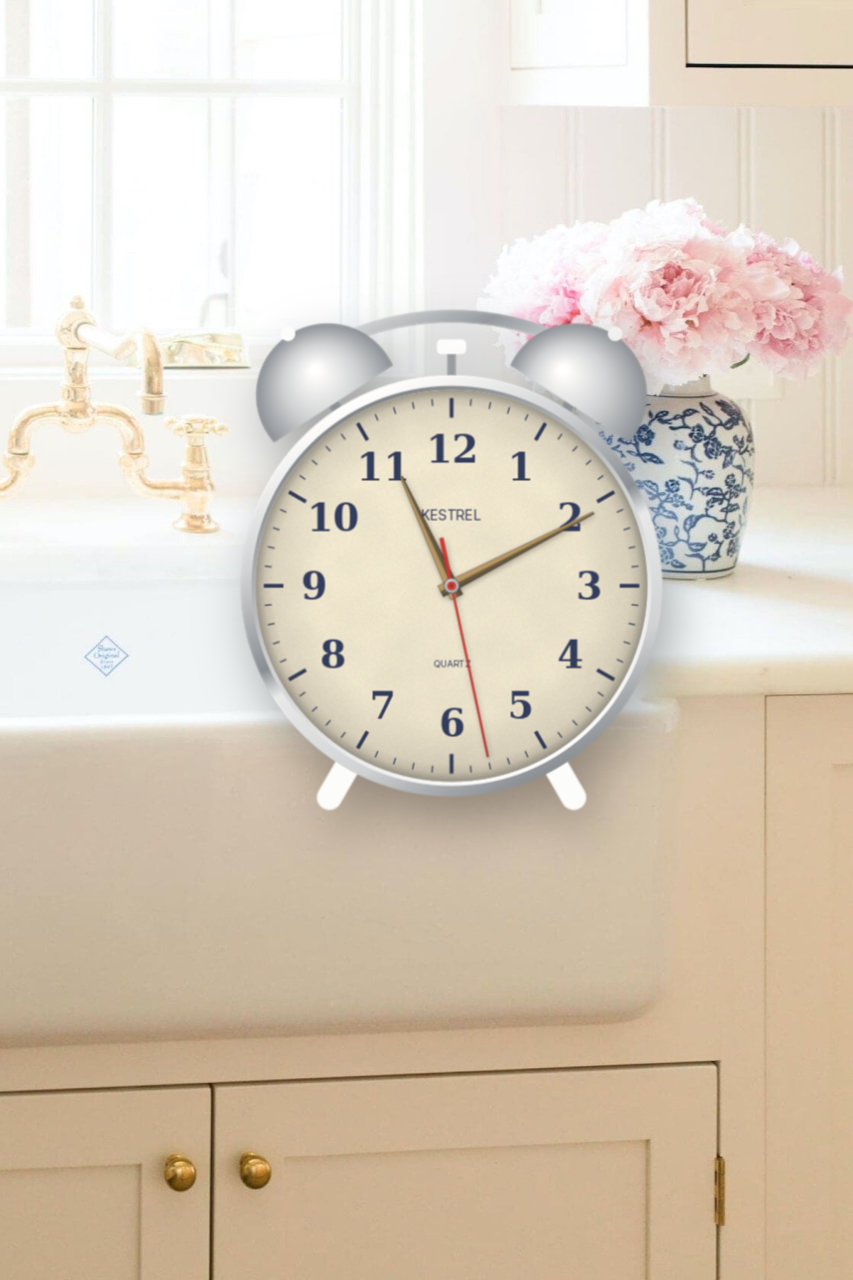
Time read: 11h10m28s
